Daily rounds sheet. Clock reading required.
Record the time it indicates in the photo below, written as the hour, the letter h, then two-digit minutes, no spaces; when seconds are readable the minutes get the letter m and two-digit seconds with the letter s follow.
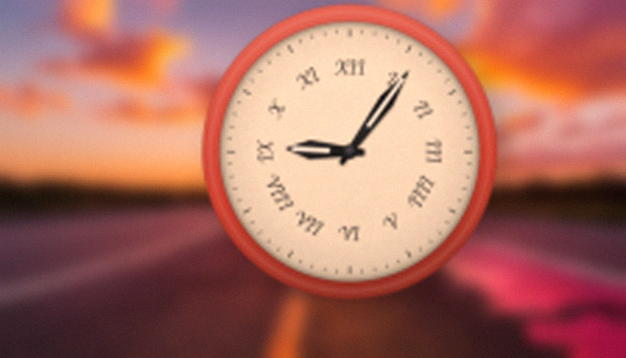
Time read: 9h06
